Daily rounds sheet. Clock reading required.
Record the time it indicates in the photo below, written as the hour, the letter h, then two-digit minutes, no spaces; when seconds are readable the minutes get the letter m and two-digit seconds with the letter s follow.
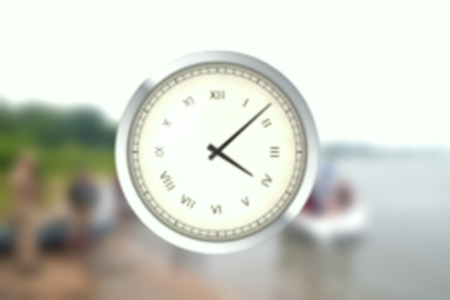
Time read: 4h08
